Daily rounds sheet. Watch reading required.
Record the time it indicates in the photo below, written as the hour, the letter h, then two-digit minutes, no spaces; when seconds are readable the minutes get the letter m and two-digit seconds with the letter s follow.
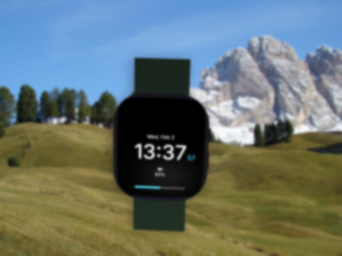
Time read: 13h37
